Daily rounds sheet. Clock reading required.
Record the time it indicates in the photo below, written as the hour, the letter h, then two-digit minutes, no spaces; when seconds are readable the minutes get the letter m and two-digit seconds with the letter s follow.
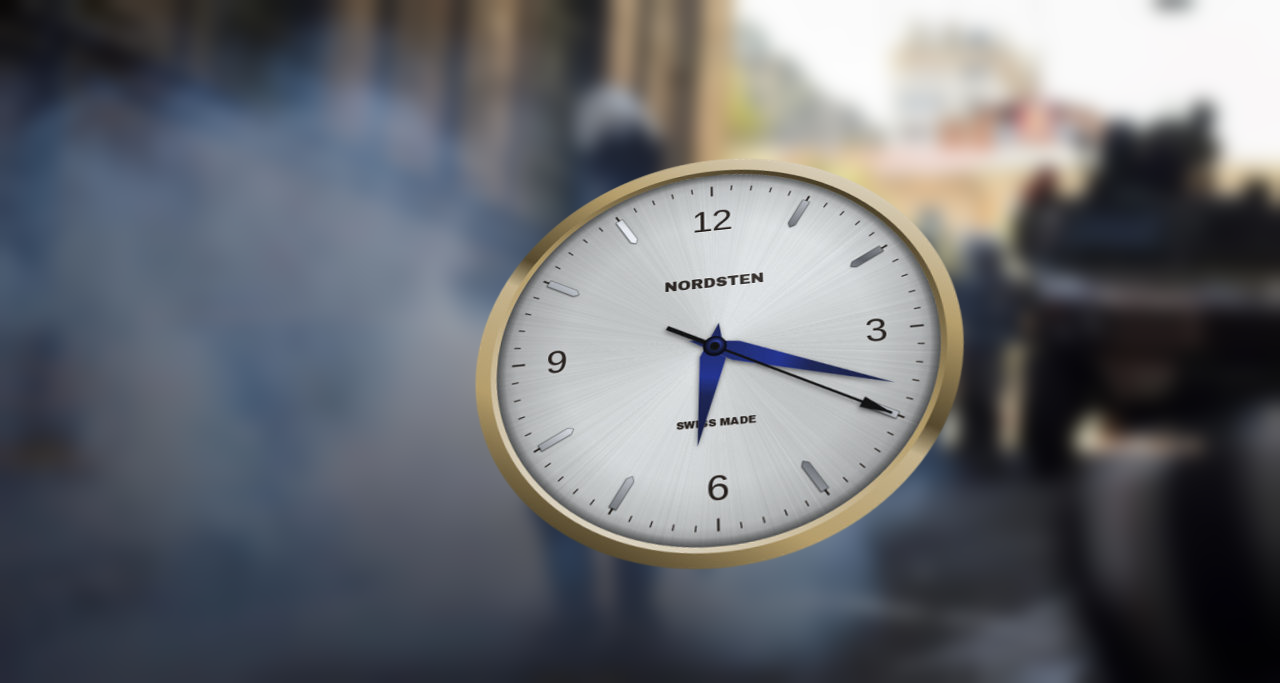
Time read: 6h18m20s
